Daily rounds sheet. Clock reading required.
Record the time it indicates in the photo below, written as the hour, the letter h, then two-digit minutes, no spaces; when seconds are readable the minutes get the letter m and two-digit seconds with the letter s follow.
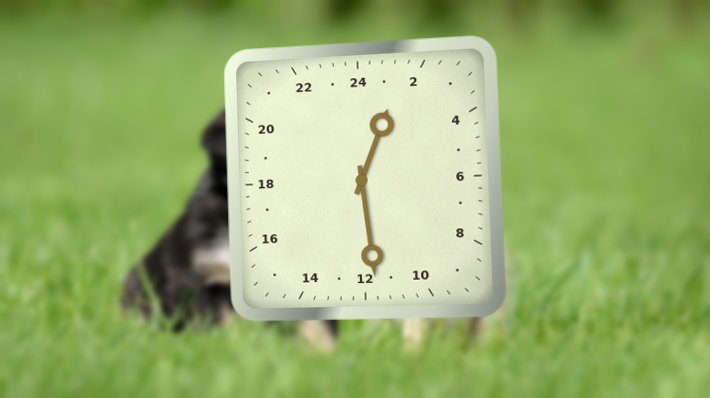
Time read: 1h29
